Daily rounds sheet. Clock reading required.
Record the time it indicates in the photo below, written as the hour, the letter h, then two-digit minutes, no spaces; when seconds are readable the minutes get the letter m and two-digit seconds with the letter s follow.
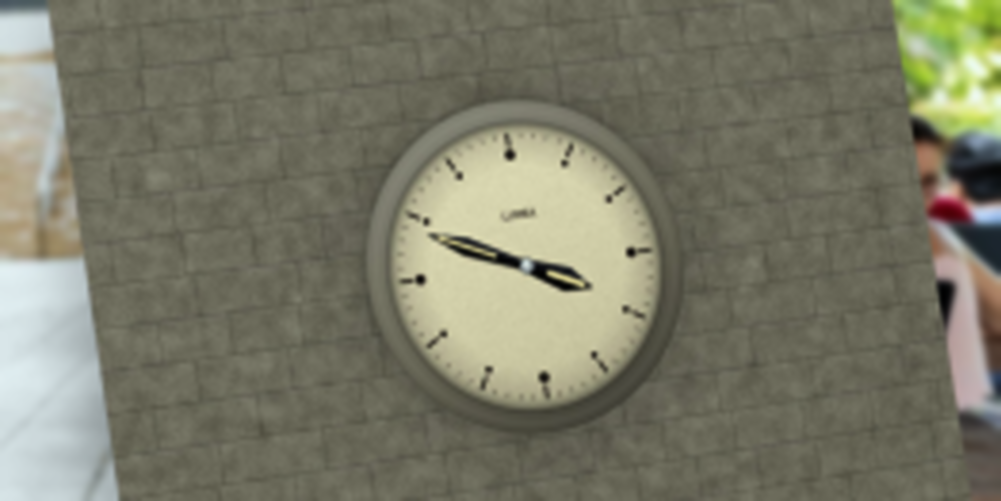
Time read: 3h49
